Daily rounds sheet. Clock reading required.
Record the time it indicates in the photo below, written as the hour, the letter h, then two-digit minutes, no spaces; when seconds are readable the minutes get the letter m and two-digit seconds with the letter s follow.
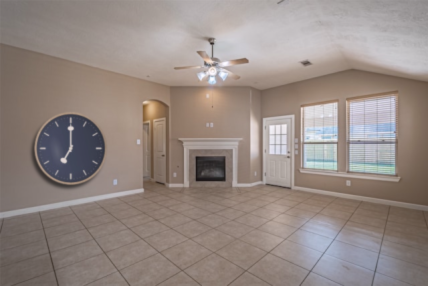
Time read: 7h00
